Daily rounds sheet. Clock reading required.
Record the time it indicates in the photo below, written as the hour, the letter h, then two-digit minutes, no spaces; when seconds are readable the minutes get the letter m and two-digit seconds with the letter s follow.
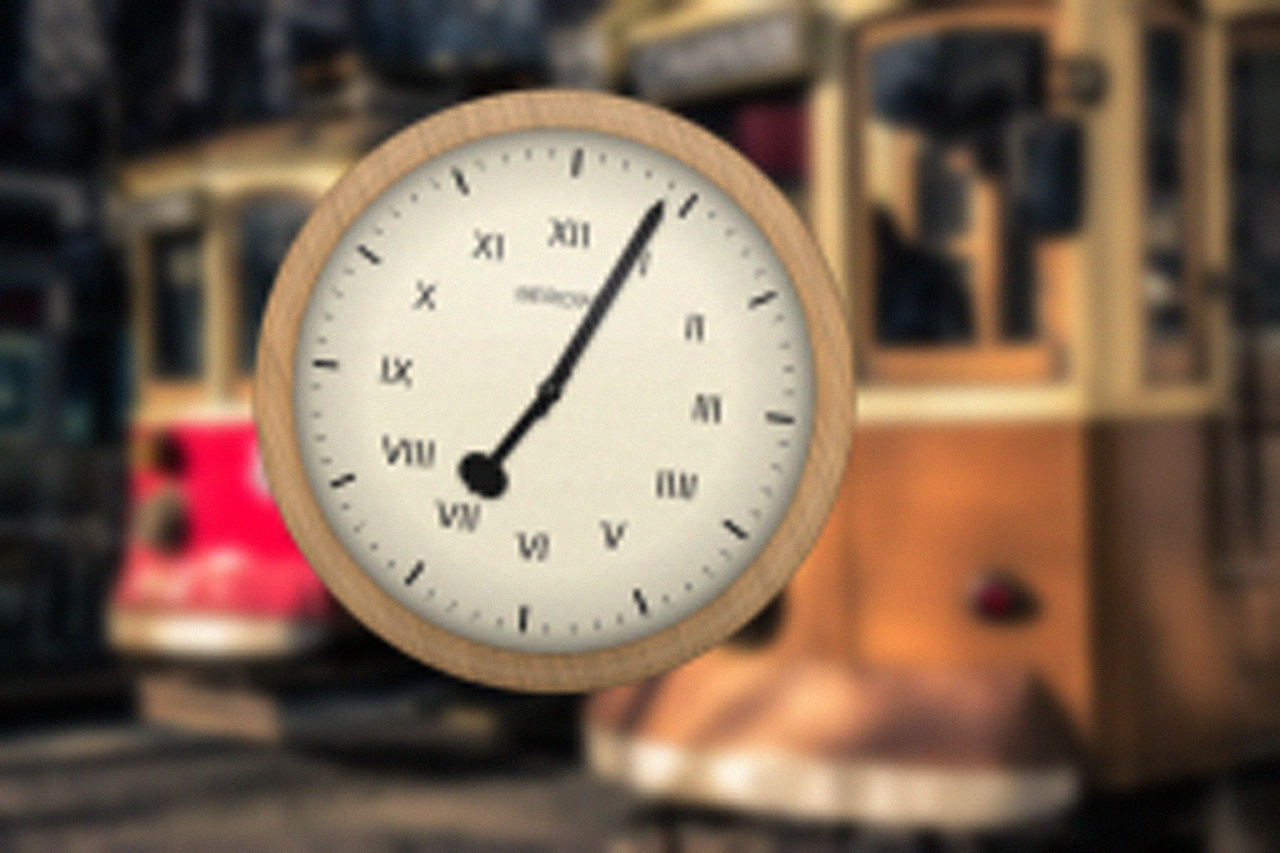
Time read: 7h04
